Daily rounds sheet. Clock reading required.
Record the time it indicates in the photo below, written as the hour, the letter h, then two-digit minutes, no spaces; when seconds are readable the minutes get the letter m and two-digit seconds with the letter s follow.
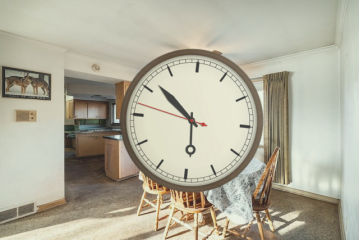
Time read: 5h51m47s
